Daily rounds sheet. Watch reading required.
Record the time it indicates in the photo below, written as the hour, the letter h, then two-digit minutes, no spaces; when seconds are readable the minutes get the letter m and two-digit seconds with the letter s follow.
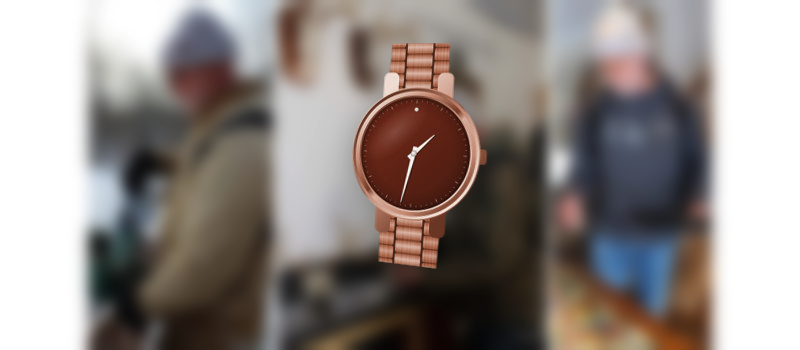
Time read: 1h32
